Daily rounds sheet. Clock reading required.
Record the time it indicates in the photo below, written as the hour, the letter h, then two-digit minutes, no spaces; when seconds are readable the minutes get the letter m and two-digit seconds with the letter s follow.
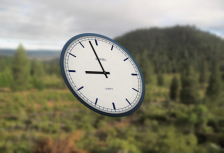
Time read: 8h58
